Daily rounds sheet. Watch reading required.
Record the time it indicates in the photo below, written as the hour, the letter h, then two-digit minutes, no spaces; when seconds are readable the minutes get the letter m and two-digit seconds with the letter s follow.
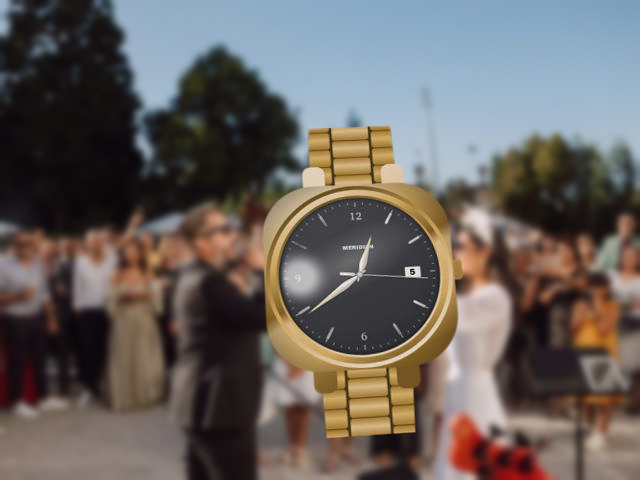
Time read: 12h39m16s
